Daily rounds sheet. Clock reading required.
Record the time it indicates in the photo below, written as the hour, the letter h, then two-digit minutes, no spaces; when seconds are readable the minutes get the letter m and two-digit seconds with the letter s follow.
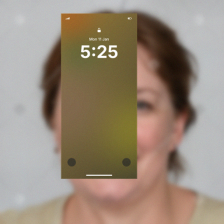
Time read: 5h25
